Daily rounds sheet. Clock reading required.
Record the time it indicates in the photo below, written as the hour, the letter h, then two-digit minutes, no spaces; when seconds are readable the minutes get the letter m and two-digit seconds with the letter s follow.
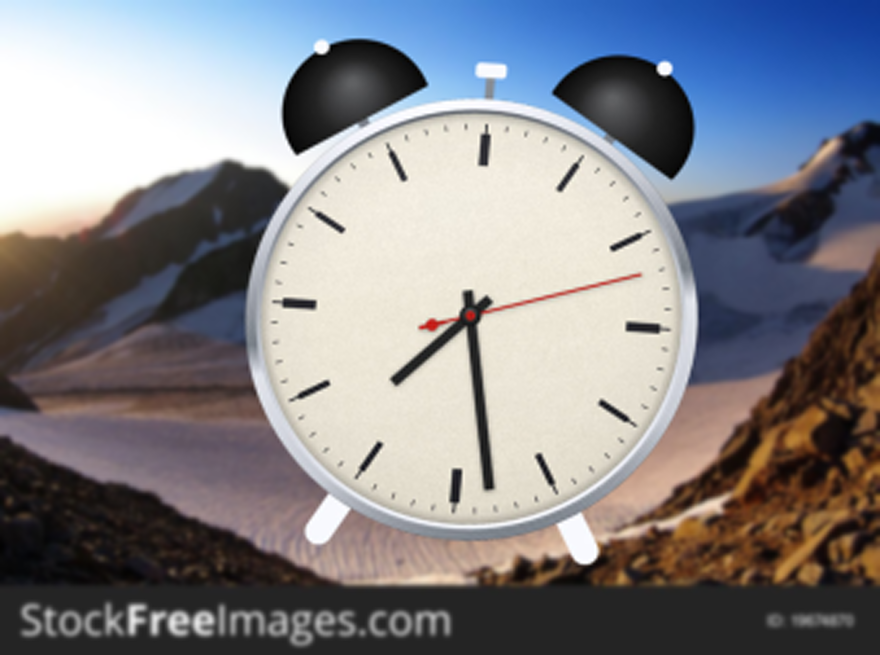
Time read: 7h28m12s
